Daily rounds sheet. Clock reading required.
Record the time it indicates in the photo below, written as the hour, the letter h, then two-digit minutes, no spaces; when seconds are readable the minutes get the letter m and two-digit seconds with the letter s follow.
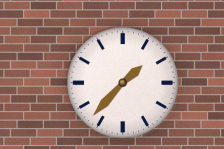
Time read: 1h37
